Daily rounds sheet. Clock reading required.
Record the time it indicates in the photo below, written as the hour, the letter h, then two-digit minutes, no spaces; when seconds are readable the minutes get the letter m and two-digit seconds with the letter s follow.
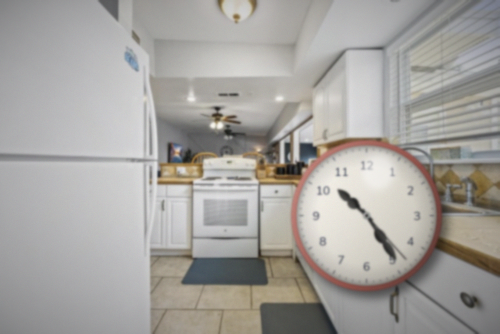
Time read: 10h24m23s
